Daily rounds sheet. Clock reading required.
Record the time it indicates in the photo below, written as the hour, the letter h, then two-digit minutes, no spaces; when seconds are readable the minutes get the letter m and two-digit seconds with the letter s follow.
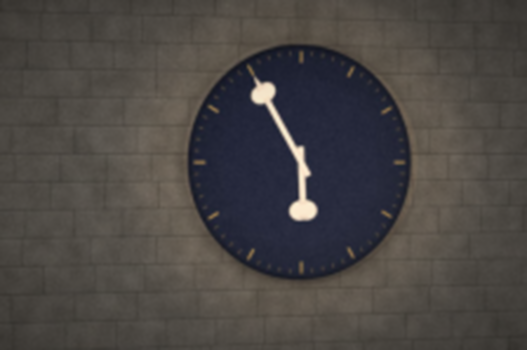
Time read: 5h55
